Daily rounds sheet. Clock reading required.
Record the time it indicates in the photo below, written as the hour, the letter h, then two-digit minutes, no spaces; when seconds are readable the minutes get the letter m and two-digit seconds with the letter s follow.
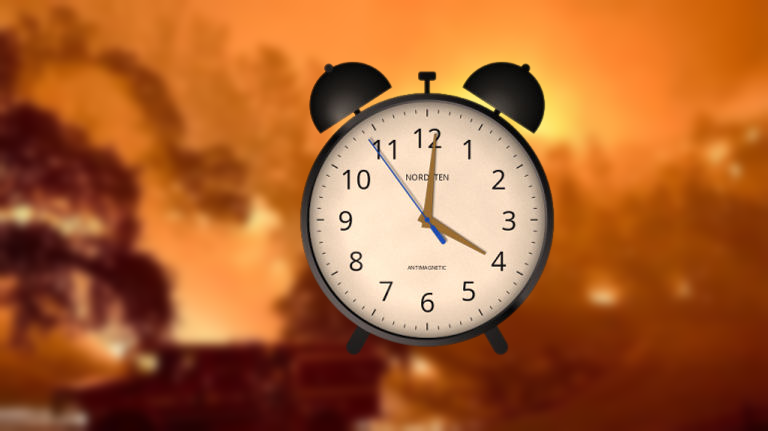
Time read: 4h00m54s
